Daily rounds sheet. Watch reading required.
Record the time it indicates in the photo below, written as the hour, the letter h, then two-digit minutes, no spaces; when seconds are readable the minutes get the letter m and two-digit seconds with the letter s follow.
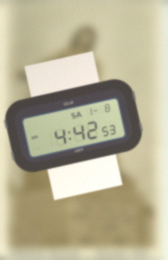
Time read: 4h42
